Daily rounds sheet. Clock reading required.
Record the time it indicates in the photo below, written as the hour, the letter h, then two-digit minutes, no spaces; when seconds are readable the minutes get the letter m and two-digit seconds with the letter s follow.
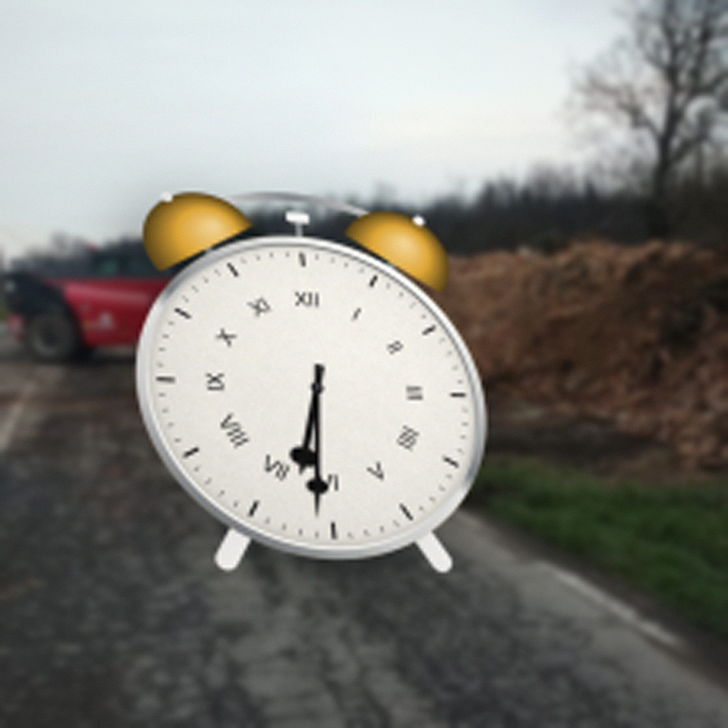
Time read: 6h31
